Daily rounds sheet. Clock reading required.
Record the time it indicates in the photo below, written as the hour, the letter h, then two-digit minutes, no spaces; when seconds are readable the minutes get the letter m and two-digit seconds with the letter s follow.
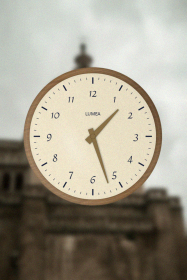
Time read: 1h27
